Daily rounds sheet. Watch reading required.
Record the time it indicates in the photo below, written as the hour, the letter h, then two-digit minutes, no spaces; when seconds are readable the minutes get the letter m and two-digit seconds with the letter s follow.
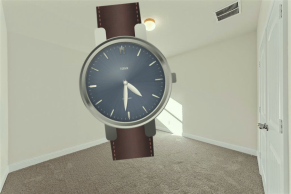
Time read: 4h31
